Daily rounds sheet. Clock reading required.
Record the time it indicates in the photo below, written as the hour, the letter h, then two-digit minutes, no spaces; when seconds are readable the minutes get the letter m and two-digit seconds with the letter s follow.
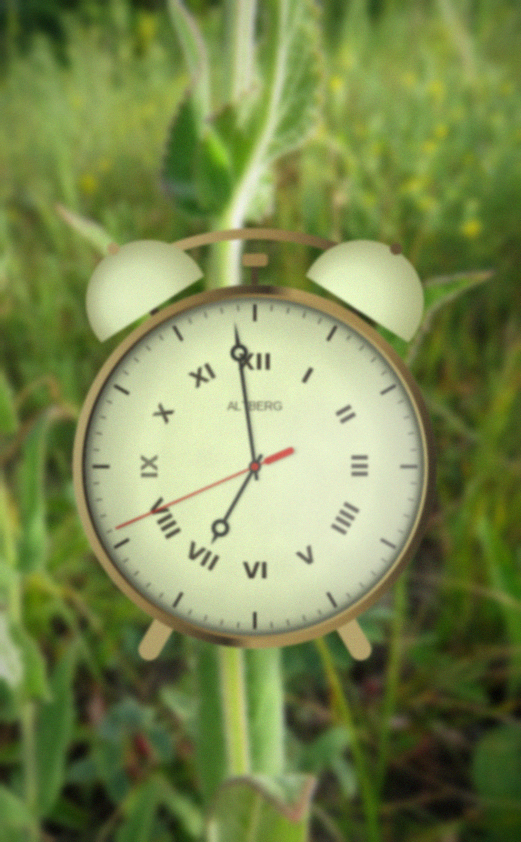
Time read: 6h58m41s
